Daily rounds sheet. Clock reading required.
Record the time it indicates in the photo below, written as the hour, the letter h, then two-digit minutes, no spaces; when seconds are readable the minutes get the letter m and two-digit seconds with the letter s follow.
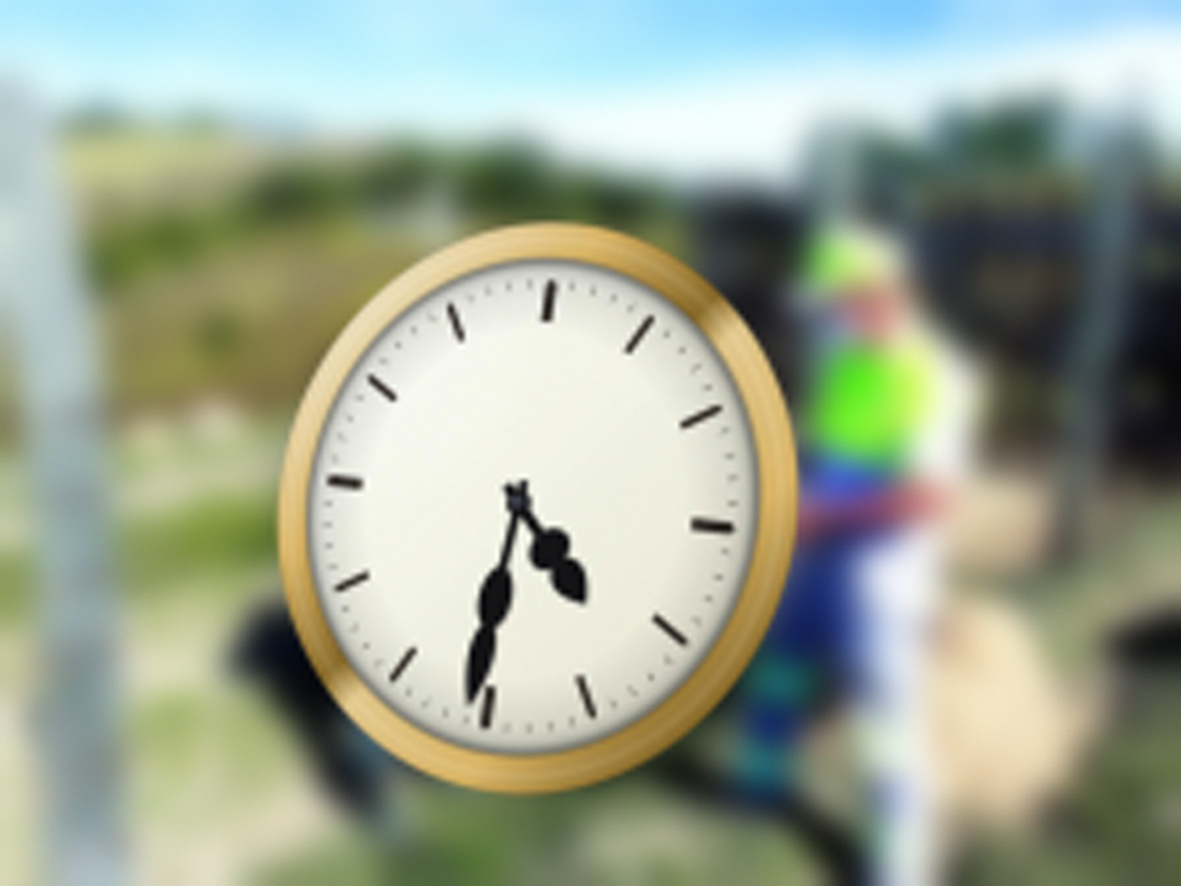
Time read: 4h31
